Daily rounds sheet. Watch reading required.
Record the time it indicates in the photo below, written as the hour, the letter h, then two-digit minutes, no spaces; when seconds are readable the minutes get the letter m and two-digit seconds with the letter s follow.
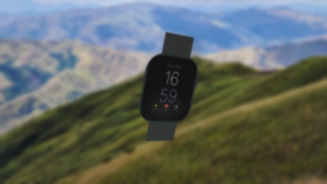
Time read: 16h59
